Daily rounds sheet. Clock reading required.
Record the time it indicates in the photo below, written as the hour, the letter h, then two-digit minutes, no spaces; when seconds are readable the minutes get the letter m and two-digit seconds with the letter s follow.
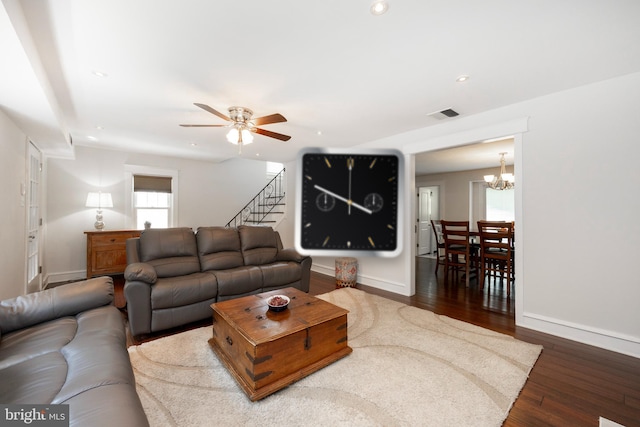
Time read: 3h49
